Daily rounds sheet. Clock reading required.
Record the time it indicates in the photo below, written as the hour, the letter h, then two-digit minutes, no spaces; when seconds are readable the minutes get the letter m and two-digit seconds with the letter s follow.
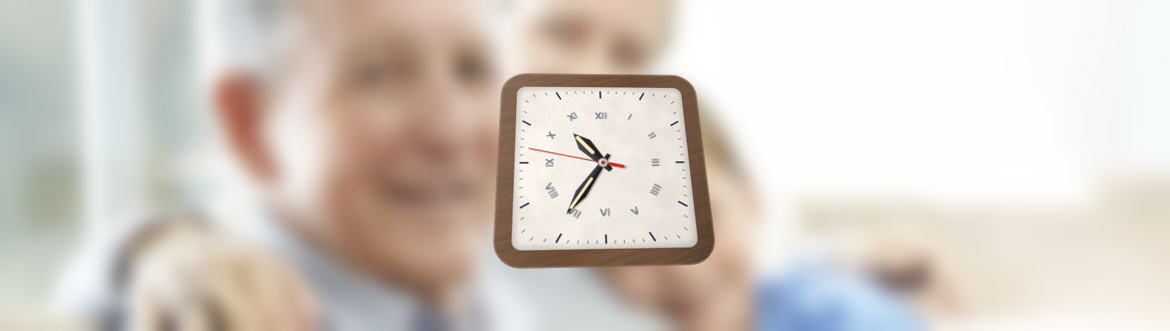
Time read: 10h35m47s
